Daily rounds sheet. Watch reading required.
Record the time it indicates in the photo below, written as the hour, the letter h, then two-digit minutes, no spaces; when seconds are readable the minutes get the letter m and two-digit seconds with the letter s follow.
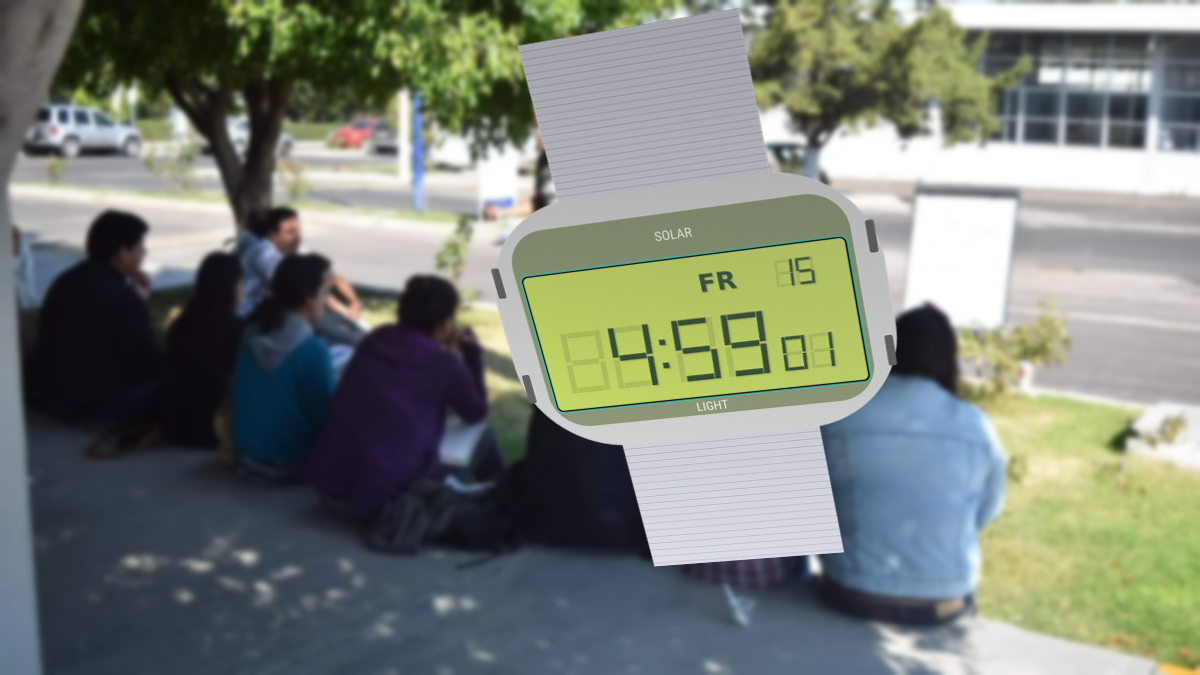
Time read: 4h59m01s
